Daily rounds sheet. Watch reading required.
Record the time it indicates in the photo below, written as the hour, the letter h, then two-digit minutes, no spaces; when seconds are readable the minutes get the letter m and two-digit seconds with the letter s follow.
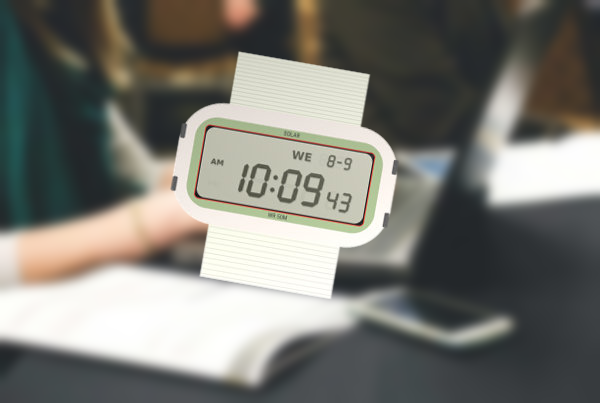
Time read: 10h09m43s
